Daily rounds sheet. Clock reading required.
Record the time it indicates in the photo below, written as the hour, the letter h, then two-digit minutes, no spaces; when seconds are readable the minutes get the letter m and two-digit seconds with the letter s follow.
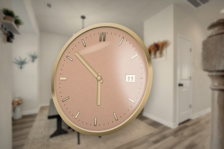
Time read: 5h52
